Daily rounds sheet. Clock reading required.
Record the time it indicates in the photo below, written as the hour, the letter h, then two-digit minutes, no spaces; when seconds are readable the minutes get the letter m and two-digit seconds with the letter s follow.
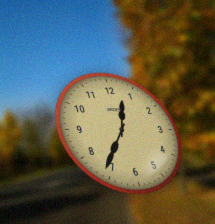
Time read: 12h36
